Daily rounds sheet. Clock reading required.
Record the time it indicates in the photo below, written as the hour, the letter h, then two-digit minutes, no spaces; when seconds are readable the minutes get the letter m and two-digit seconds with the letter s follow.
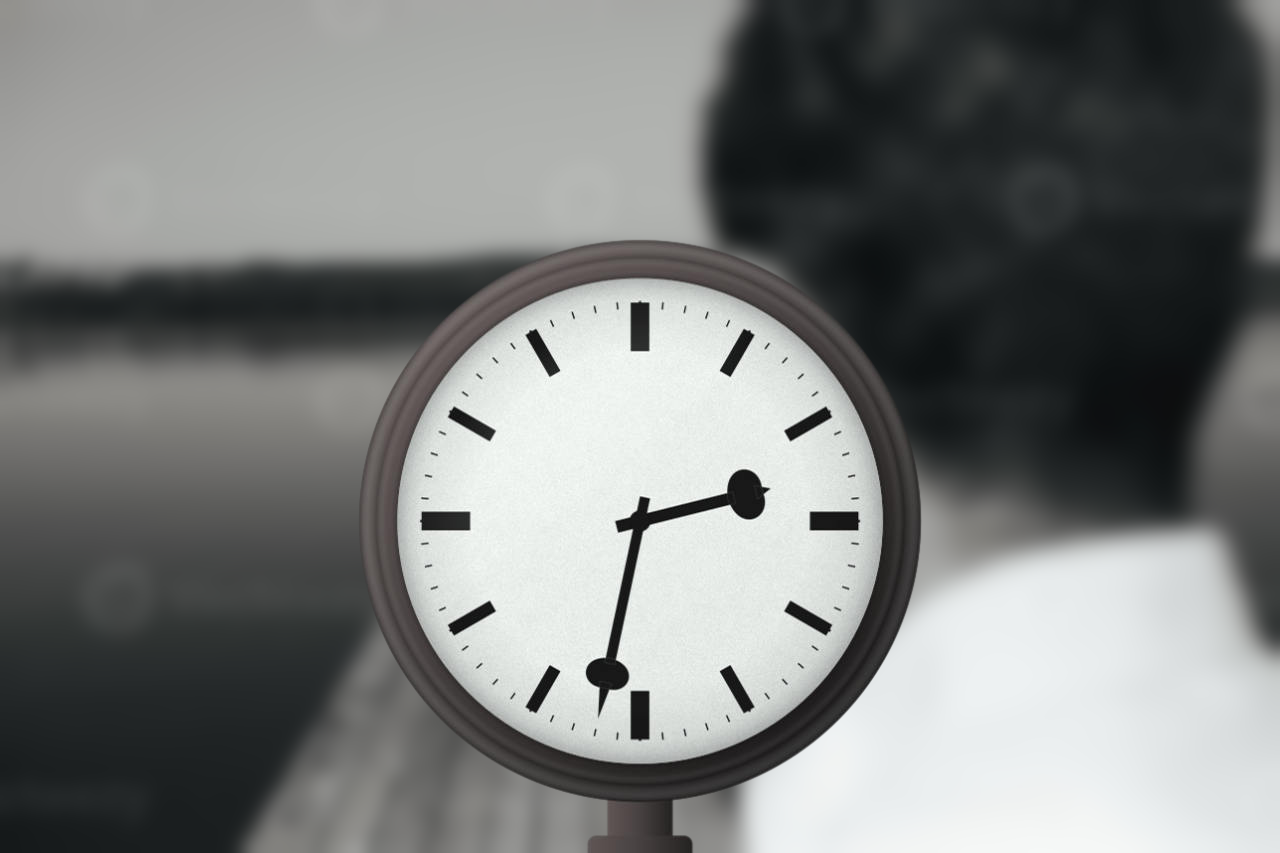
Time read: 2h32
